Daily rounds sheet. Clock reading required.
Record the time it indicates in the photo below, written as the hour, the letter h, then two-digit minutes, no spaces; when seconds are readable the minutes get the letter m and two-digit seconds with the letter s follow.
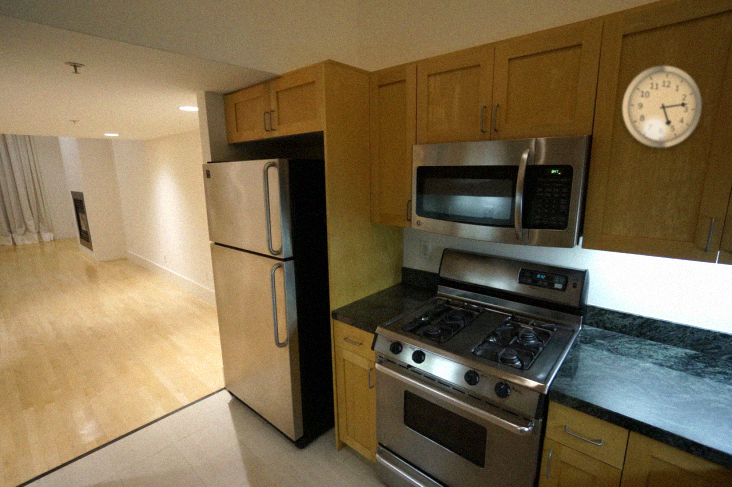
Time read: 5h13
